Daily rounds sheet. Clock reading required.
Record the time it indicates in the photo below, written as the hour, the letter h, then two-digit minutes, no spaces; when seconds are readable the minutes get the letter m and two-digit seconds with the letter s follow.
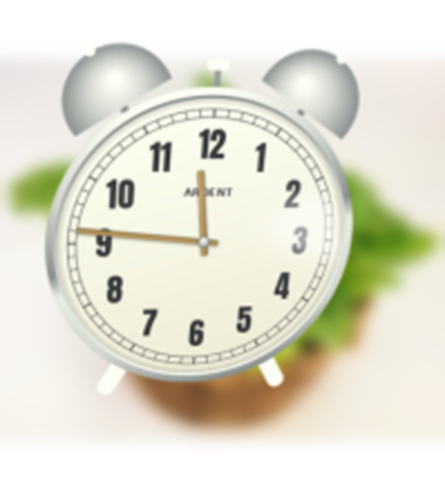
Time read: 11h46
